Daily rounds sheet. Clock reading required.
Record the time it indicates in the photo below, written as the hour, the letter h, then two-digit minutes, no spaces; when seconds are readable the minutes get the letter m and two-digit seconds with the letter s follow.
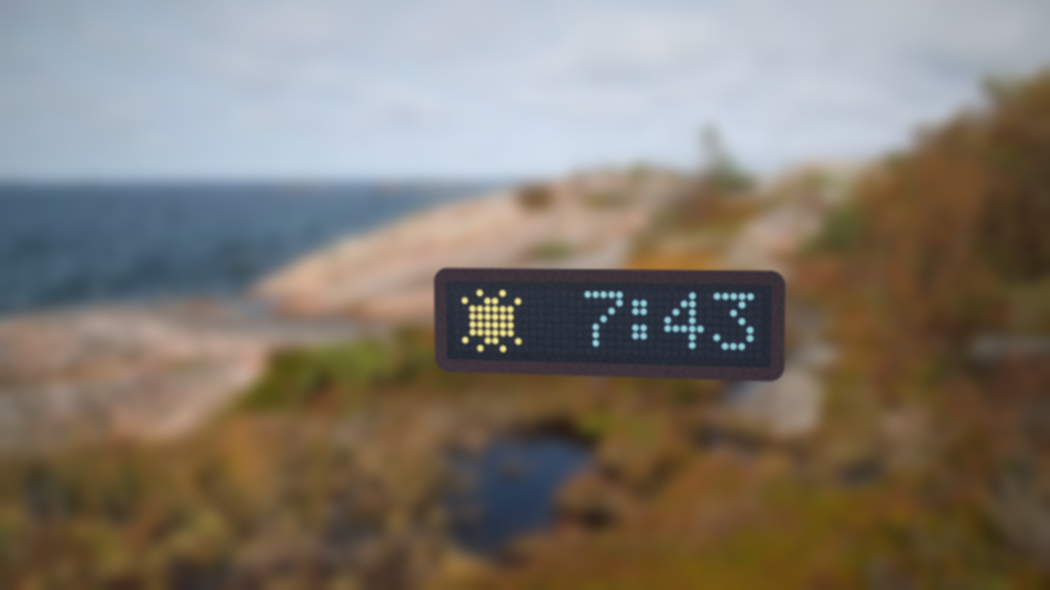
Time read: 7h43
